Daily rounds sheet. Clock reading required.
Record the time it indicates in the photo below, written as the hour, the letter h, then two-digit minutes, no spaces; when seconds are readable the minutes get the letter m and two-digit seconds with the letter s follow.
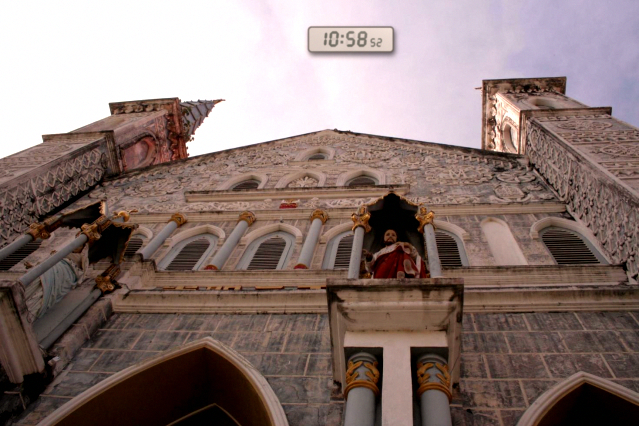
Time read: 10h58m52s
